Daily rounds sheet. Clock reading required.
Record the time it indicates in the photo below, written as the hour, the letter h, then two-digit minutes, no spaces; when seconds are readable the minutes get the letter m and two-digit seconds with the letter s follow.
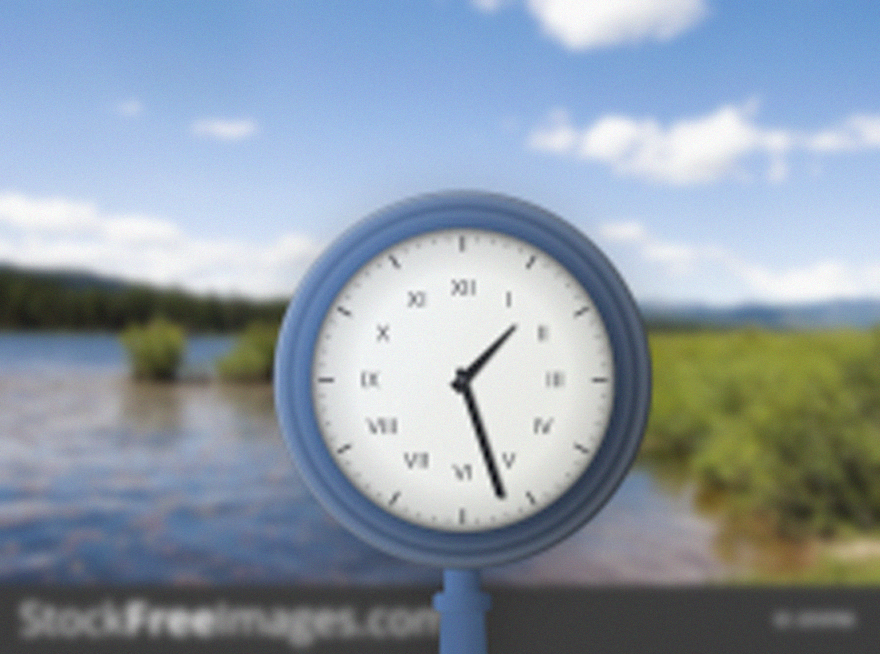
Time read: 1h27
